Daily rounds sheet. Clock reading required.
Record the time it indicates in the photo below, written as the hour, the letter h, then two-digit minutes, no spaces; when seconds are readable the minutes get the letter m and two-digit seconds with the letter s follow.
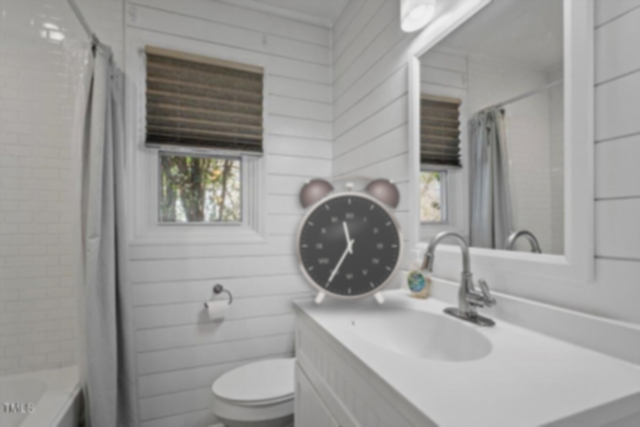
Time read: 11h35
